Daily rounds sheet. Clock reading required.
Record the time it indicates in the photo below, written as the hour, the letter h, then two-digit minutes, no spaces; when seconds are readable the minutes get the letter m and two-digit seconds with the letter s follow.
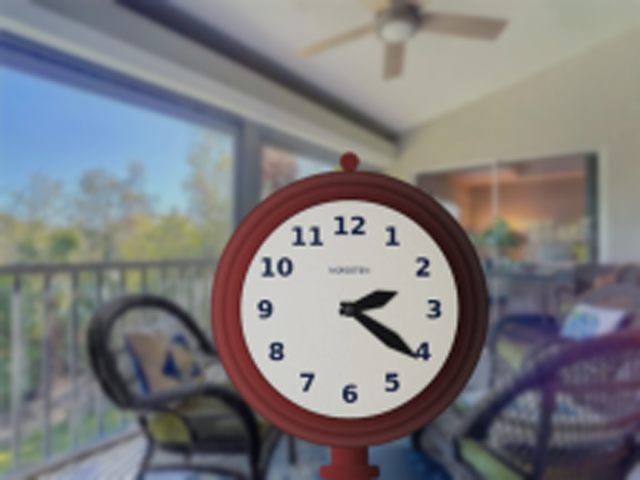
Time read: 2h21
